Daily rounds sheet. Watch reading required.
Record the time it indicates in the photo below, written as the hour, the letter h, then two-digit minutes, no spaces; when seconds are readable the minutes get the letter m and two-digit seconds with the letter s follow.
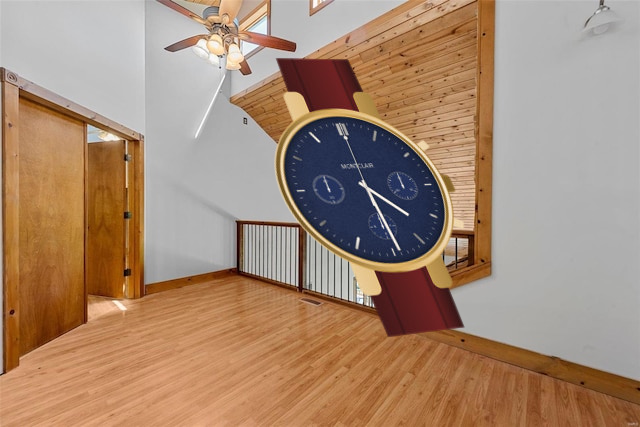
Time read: 4h29
